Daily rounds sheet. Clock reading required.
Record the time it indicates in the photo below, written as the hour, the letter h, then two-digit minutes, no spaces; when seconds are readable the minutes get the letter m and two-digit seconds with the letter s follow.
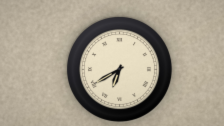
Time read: 6h40
